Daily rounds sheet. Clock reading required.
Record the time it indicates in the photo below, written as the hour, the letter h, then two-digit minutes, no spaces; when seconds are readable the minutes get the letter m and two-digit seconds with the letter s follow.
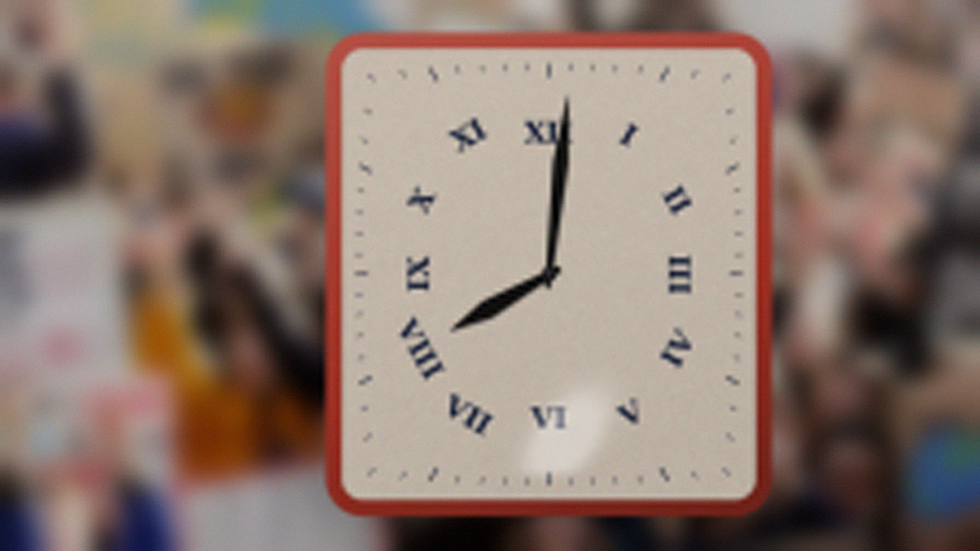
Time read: 8h01
